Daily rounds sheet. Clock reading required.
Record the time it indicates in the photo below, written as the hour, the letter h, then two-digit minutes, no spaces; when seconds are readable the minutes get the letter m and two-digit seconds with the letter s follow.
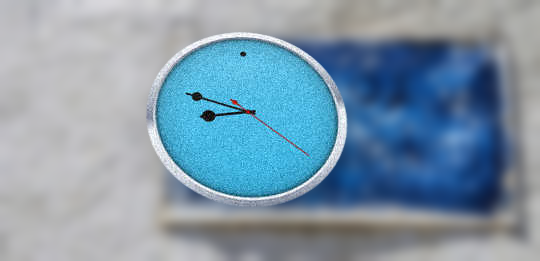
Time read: 8h48m22s
